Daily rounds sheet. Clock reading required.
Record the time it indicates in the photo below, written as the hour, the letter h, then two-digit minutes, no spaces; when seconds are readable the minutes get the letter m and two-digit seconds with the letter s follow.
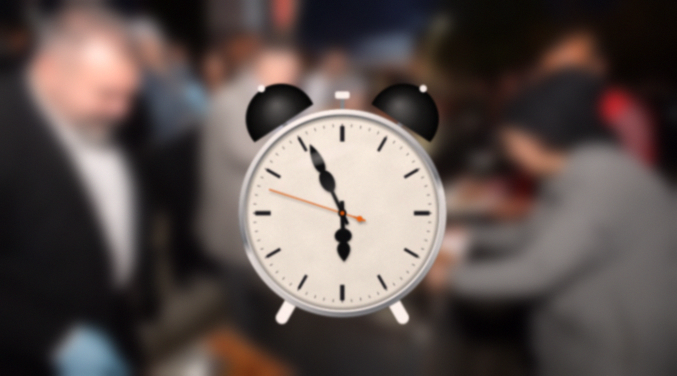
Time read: 5h55m48s
